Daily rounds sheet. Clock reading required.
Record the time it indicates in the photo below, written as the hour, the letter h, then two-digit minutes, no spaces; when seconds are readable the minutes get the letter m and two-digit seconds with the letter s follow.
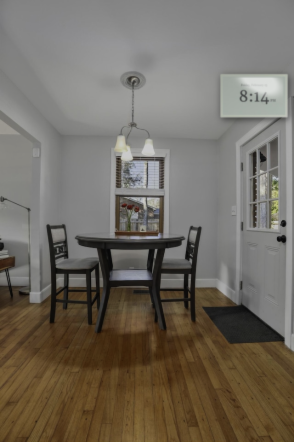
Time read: 8h14
